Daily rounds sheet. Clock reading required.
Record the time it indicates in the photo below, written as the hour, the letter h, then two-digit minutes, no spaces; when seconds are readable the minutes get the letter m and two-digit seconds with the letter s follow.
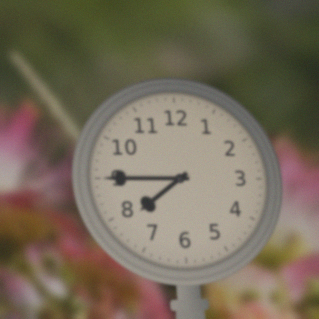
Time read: 7h45
